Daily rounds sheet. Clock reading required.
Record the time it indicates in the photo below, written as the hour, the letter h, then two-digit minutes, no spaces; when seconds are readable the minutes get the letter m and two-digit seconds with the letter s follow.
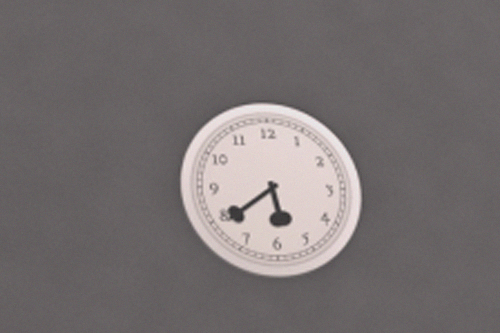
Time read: 5h39
